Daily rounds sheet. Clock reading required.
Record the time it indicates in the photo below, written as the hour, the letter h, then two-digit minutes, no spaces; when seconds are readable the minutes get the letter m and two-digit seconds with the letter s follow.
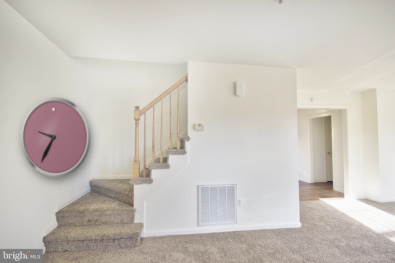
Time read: 9h35
